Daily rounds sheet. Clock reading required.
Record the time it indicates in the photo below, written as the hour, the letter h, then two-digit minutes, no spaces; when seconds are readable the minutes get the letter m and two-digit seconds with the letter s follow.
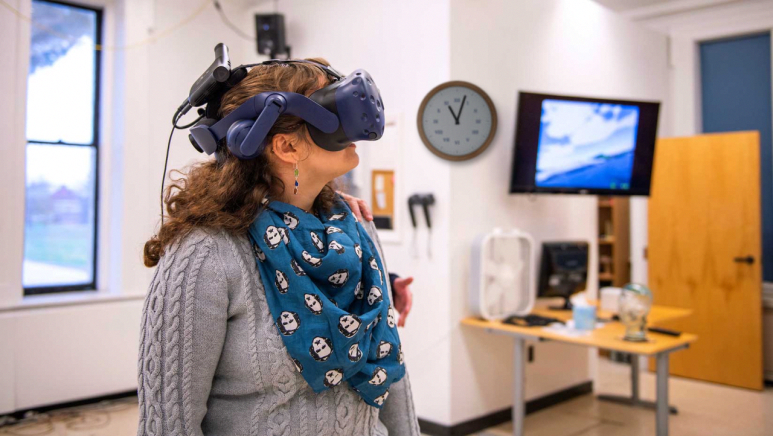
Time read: 11h03
